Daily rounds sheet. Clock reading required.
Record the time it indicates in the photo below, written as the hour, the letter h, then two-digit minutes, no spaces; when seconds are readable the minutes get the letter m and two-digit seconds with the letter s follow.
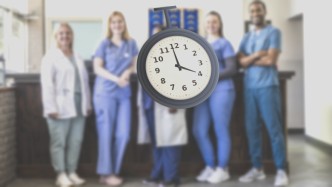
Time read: 3h59
